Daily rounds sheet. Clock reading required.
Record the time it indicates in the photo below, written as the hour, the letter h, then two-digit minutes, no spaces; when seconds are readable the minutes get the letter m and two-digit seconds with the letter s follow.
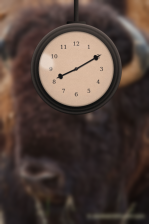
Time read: 8h10
